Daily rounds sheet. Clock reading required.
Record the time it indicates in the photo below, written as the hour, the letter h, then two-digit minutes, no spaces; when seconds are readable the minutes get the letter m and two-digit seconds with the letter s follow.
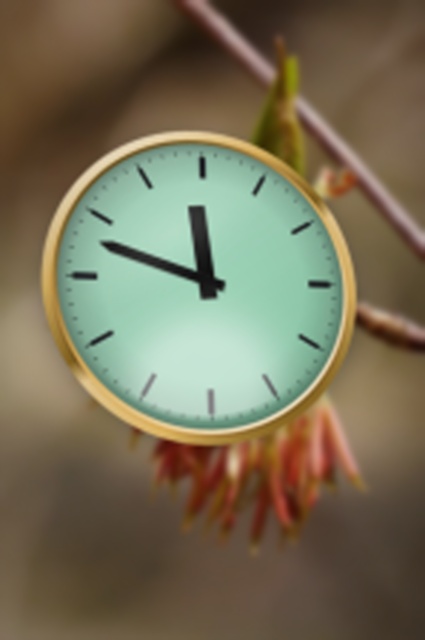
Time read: 11h48
